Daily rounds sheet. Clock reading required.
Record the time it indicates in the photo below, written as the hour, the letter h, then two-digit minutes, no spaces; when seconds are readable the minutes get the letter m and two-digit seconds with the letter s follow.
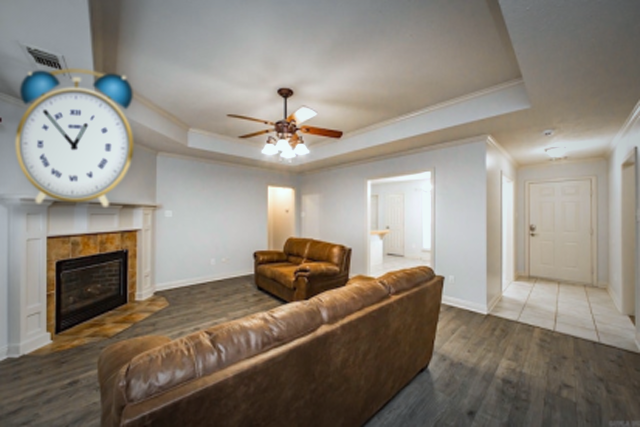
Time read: 12h53
